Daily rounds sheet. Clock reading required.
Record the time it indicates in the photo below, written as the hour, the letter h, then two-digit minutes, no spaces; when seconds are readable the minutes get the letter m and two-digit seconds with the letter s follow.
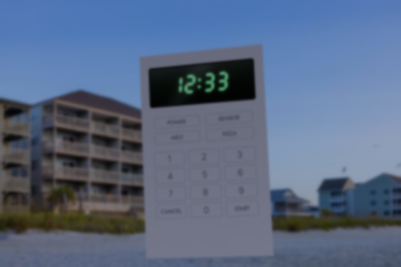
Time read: 12h33
